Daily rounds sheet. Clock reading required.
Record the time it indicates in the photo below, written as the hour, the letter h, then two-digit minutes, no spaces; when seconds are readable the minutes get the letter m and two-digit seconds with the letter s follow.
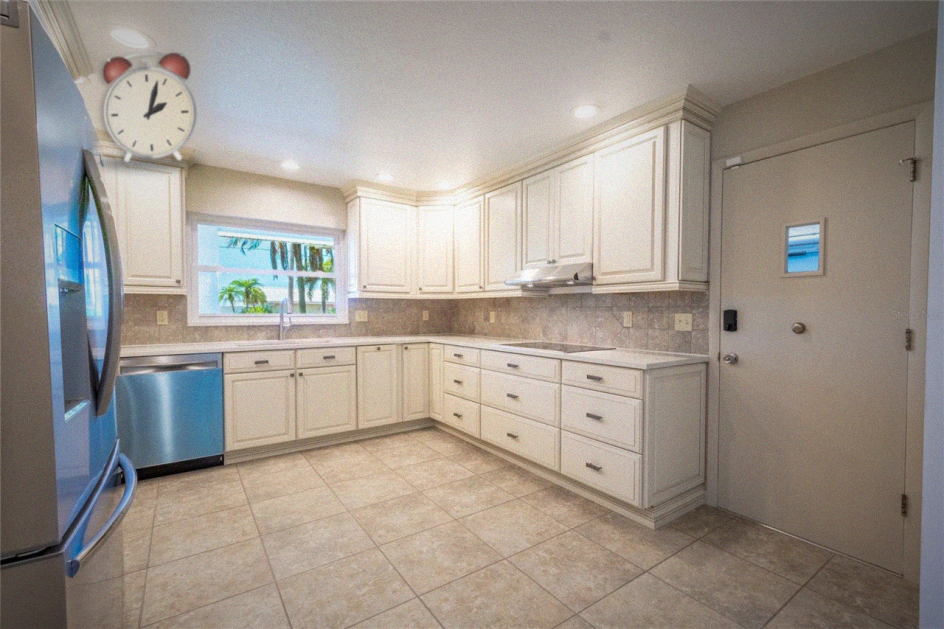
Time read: 2h03
